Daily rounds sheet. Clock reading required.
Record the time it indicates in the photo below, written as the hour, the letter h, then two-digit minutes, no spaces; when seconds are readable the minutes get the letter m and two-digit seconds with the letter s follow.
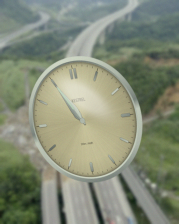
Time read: 10h55
